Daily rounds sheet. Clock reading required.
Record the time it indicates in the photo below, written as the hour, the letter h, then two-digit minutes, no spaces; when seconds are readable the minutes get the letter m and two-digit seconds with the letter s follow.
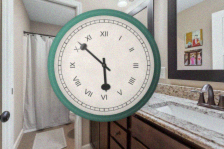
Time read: 5h52
